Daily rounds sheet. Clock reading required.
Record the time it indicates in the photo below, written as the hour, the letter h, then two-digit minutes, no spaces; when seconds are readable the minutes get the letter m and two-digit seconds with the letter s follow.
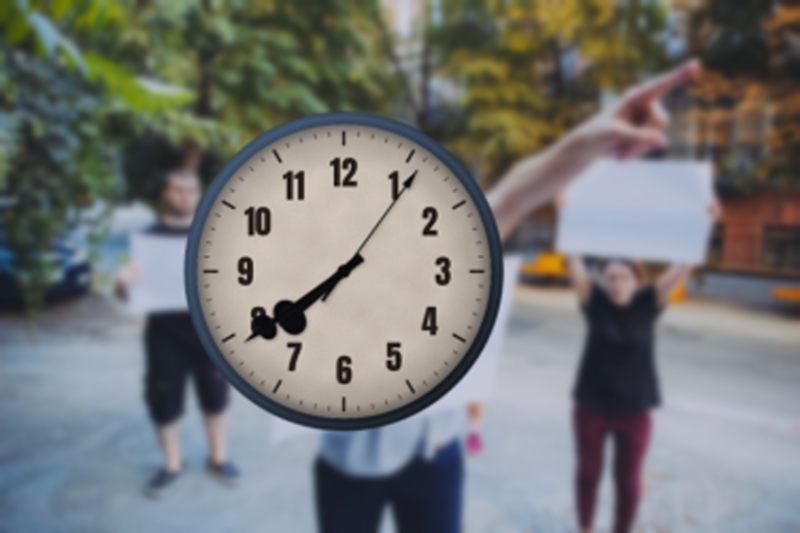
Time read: 7h39m06s
